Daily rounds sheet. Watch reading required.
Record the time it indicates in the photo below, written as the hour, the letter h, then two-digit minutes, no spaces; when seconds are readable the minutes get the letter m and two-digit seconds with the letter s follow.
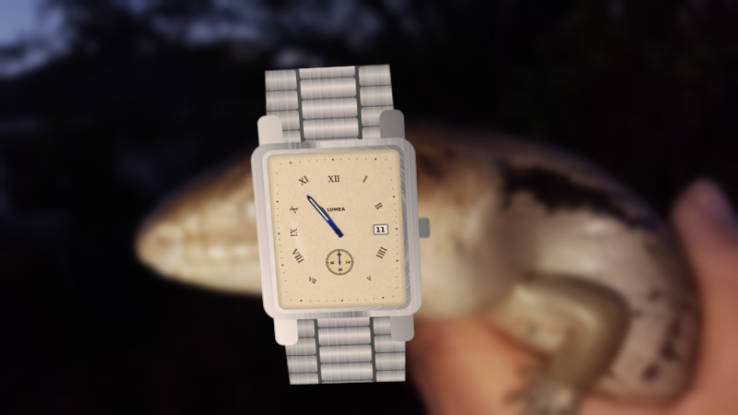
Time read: 10h54
